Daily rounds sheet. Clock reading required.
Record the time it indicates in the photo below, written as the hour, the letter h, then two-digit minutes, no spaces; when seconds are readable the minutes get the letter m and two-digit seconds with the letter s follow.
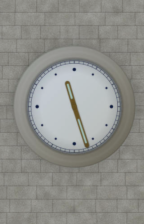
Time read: 11h27
